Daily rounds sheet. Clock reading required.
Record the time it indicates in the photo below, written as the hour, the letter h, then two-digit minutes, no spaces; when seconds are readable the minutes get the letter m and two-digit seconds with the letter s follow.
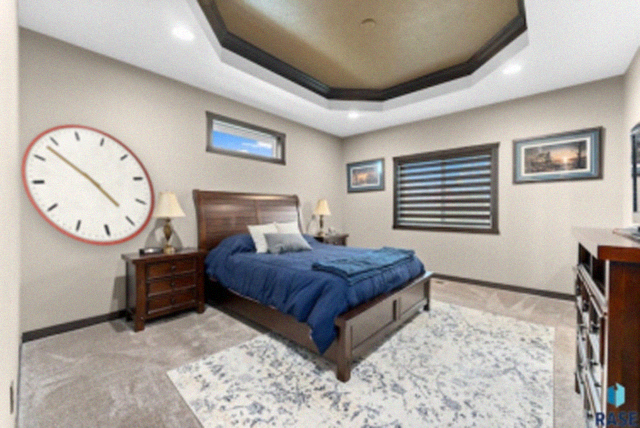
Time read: 4h53
